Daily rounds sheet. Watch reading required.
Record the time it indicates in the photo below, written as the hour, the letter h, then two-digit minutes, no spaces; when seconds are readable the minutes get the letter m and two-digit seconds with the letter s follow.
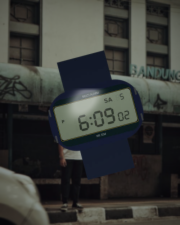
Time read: 6h09m02s
